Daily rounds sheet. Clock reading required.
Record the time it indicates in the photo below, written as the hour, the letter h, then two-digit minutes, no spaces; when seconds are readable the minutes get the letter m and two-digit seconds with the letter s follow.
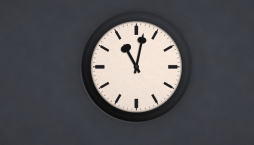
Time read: 11h02
